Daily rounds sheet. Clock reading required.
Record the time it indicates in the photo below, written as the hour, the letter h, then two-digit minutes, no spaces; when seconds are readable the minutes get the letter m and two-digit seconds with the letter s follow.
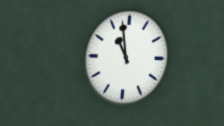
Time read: 10h58
